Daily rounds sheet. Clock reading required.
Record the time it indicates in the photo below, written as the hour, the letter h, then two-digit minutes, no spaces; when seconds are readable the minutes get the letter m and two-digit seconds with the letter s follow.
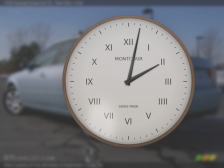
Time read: 2h02
